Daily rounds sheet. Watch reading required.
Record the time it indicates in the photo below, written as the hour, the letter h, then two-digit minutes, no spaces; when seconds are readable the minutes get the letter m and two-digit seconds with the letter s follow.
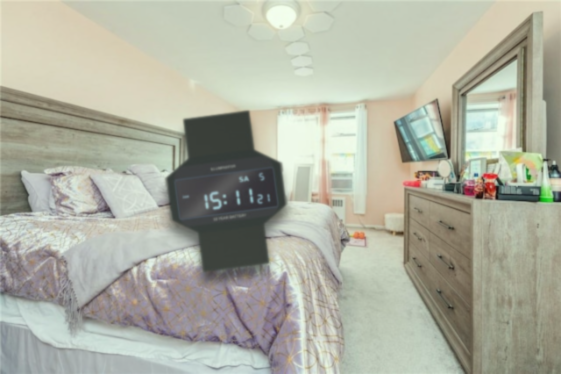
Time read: 15h11
